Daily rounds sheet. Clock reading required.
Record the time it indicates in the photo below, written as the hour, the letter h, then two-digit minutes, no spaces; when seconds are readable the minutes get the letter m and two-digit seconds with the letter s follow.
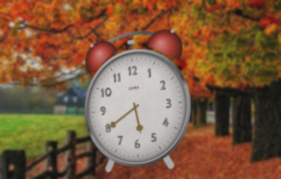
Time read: 5h40
